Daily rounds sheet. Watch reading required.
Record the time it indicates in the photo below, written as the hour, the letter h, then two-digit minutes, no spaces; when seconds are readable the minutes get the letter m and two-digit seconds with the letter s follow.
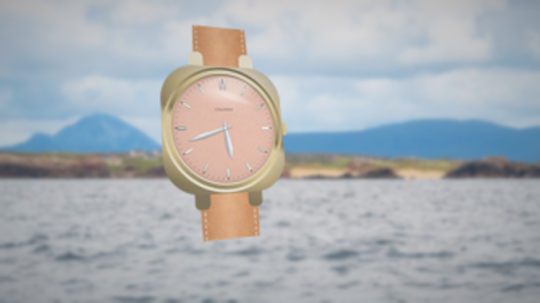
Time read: 5h42
